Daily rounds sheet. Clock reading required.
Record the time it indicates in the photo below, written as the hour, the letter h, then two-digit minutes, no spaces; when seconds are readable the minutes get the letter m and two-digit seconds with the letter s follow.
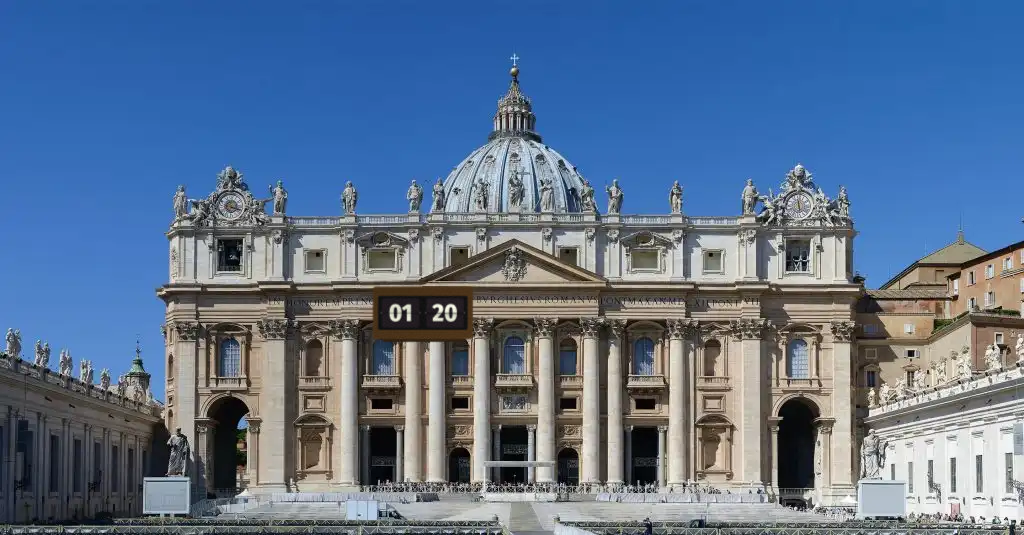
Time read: 1h20
